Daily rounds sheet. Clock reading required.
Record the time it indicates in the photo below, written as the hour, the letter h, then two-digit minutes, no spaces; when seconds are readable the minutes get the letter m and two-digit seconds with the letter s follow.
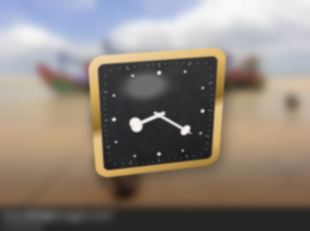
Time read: 8h21
